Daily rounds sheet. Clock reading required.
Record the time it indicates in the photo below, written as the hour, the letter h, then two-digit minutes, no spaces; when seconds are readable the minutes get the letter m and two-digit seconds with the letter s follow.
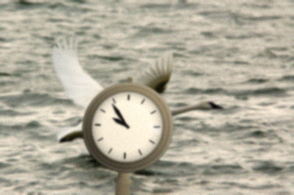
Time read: 9h54
